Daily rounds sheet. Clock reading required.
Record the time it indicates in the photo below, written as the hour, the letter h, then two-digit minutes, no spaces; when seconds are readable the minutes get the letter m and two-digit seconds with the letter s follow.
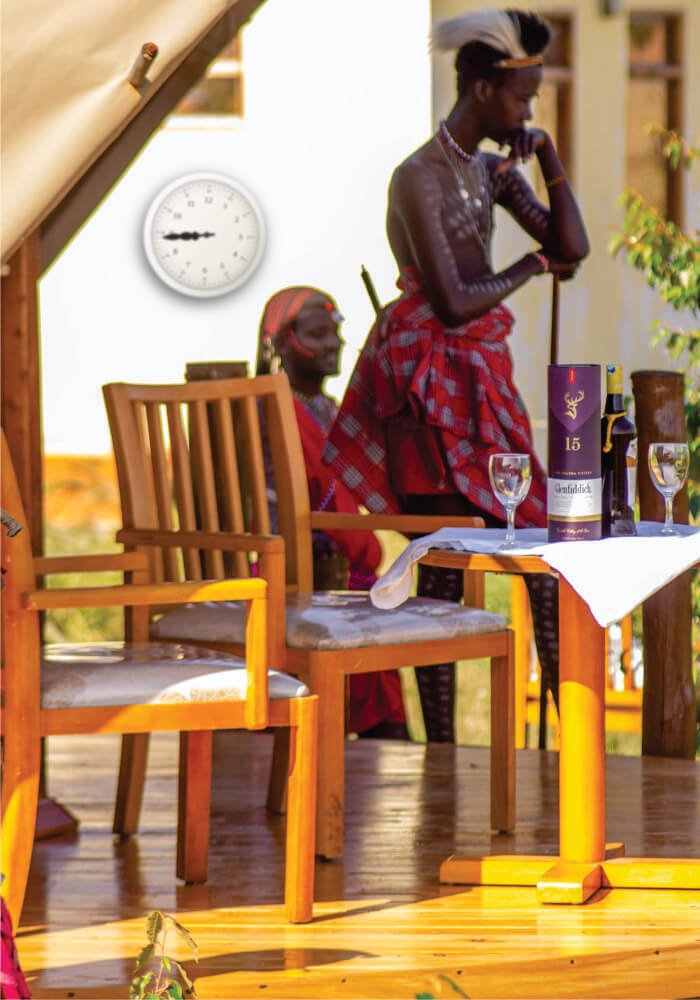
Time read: 8h44
